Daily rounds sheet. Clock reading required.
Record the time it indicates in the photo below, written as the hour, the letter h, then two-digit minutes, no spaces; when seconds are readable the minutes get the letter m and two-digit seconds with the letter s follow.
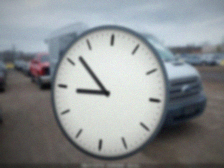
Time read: 8h52
